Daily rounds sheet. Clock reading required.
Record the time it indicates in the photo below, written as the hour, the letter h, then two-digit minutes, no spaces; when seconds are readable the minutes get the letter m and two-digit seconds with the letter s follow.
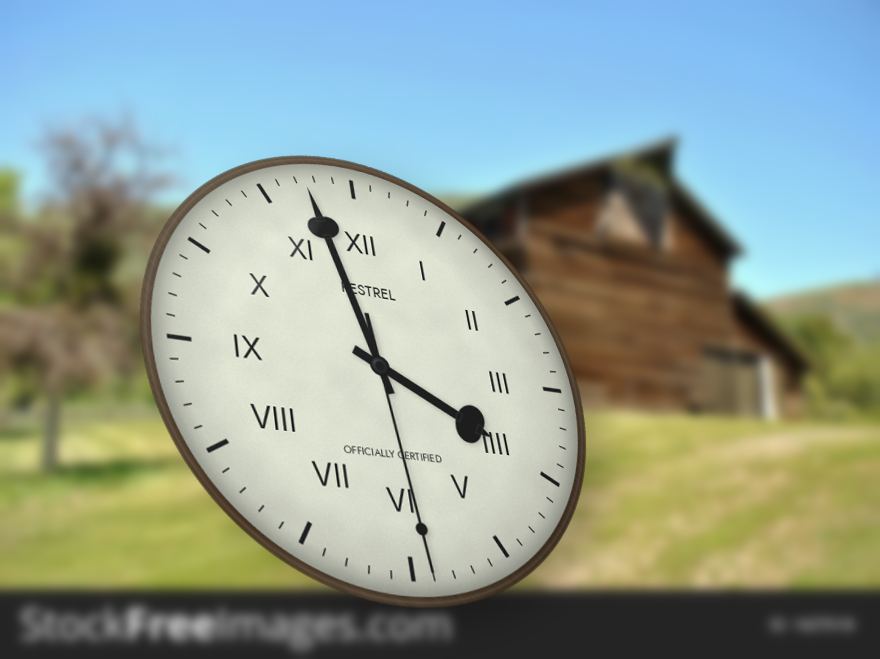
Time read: 3h57m29s
